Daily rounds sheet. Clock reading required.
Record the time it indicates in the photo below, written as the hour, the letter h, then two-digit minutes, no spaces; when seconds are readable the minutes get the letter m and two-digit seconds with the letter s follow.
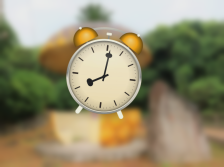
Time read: 8h01
